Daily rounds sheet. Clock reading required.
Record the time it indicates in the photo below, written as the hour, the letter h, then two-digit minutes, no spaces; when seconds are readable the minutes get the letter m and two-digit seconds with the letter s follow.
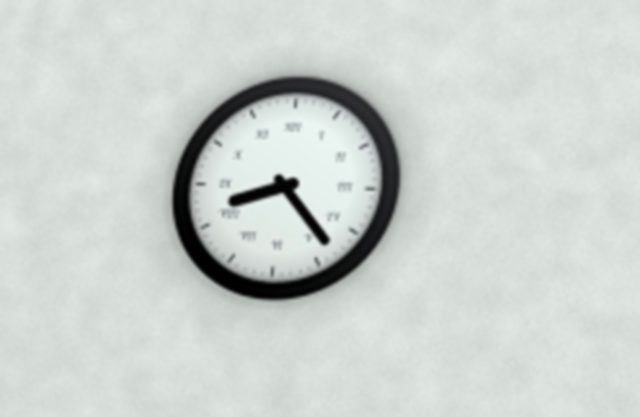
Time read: 8h23
